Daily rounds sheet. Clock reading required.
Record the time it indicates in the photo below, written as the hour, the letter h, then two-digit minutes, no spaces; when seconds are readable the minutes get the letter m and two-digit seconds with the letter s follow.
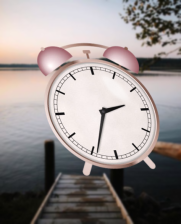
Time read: 2h34
